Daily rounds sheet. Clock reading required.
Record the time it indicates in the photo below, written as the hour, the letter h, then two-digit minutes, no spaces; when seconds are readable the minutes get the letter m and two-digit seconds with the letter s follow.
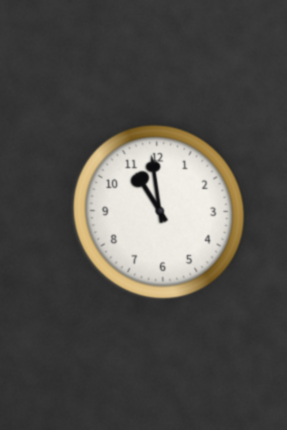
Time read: 10h59
